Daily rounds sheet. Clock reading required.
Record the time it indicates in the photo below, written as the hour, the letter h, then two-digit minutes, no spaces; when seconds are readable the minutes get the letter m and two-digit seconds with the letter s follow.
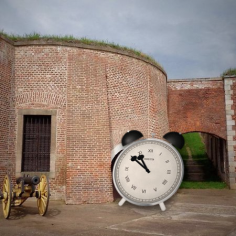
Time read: 10h51
